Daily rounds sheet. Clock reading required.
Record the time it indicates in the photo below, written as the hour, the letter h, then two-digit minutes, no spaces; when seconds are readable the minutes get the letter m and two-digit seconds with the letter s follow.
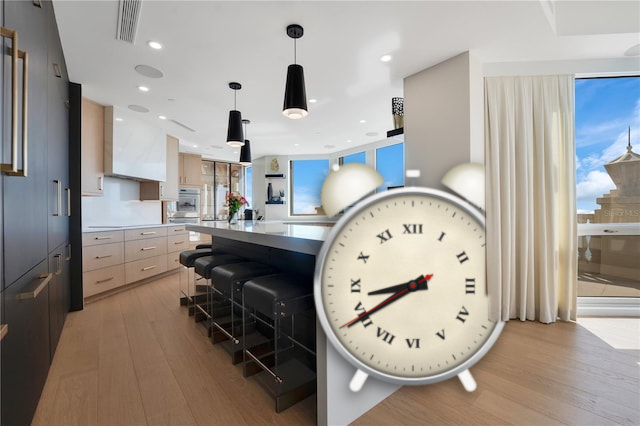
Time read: 8h39m40s
